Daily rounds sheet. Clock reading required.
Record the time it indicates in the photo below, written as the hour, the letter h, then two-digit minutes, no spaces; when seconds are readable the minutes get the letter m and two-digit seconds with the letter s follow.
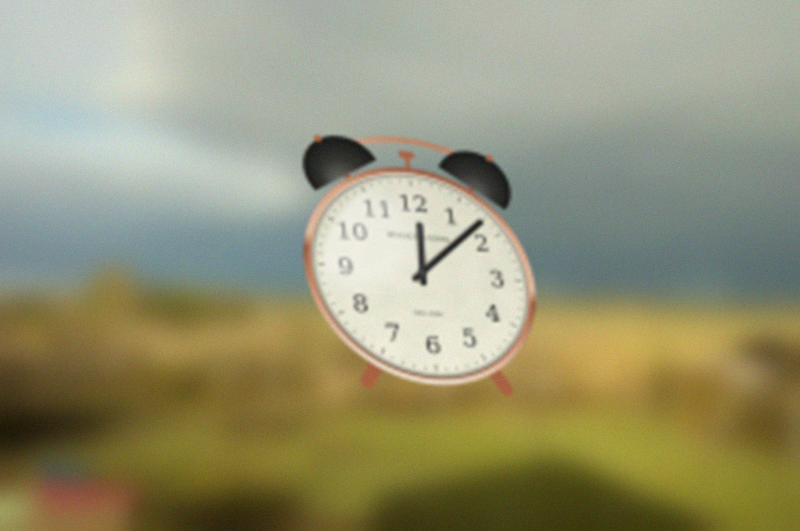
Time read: 12h08
